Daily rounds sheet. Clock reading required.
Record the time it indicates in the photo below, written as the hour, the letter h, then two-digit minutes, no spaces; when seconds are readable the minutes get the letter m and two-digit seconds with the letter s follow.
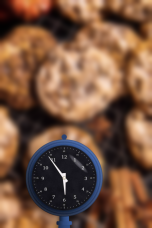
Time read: 5h54
